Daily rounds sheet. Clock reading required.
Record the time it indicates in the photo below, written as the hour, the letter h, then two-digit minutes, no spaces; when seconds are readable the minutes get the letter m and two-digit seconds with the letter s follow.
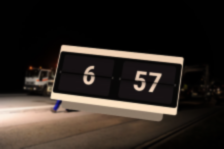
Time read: 6h57
